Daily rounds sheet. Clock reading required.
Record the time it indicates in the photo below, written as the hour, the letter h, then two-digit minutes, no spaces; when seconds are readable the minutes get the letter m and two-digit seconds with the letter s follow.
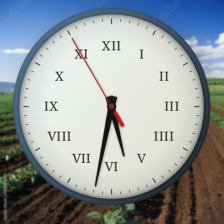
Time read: 5h31m55s
